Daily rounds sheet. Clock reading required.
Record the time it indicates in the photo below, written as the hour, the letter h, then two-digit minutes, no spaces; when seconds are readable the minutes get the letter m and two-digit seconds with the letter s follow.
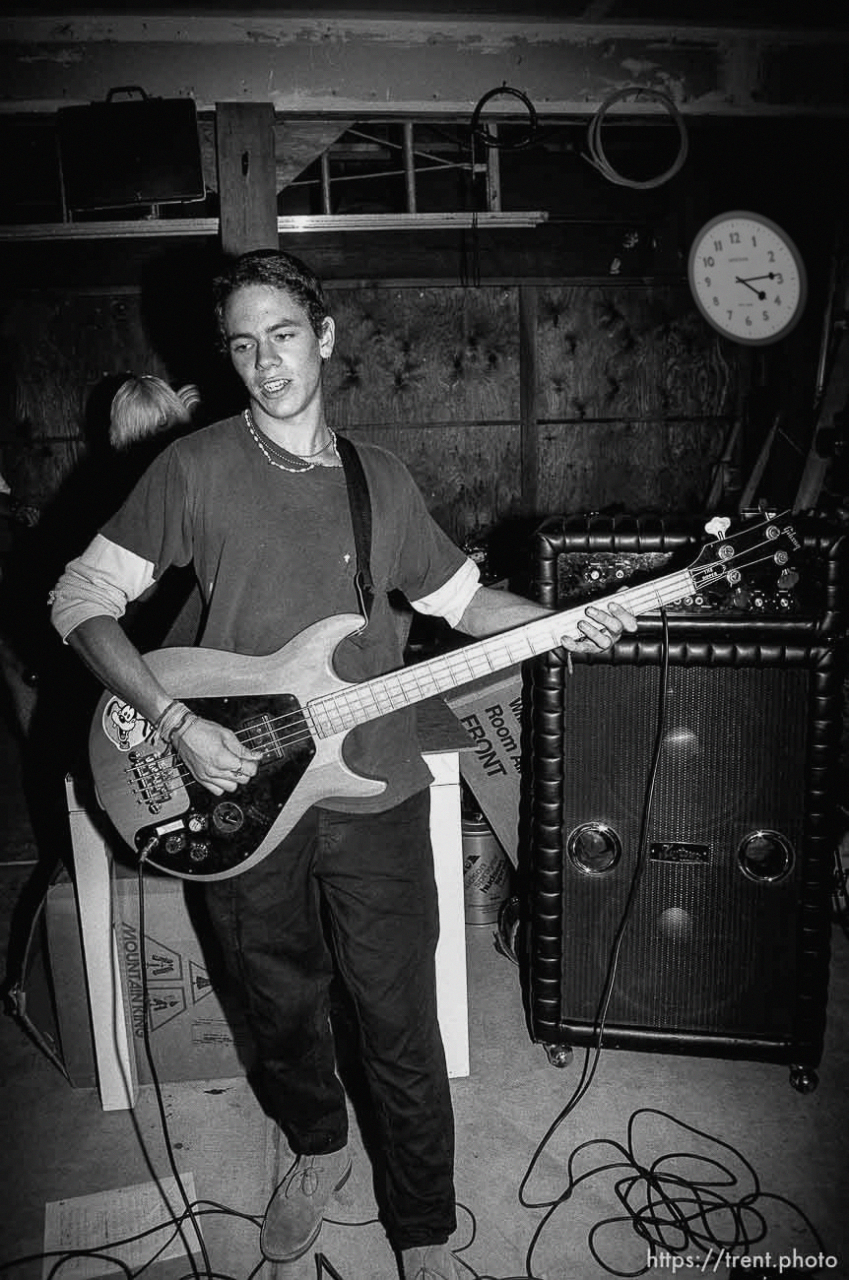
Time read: 4h14
